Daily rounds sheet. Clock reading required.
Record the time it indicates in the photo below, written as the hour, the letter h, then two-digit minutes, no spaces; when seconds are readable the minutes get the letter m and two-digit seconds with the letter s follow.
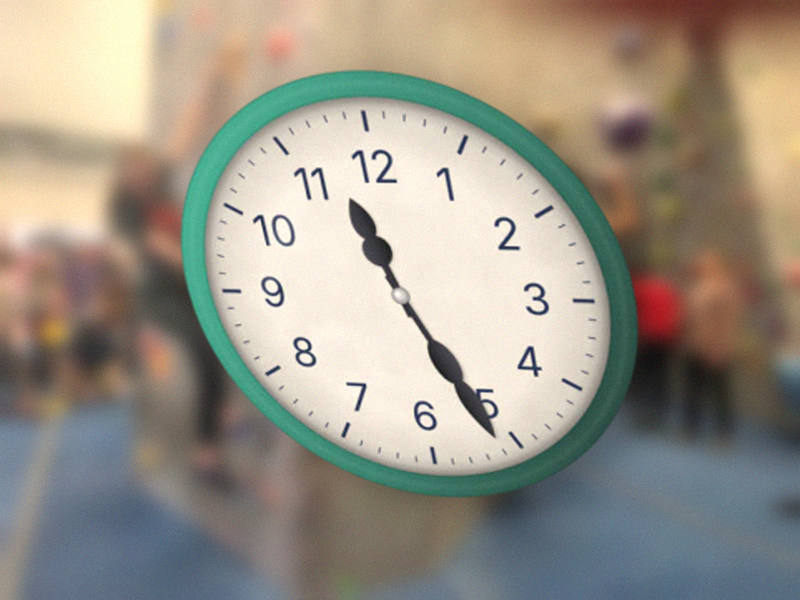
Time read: 11h26
